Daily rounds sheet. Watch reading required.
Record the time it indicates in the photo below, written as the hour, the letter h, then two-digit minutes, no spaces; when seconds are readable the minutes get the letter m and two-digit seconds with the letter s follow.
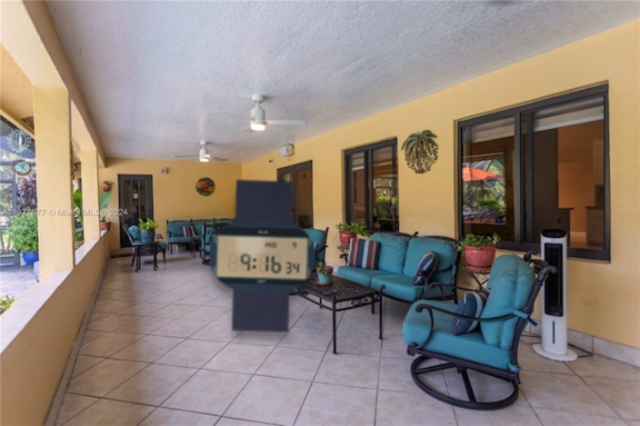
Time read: 9h16m34s
